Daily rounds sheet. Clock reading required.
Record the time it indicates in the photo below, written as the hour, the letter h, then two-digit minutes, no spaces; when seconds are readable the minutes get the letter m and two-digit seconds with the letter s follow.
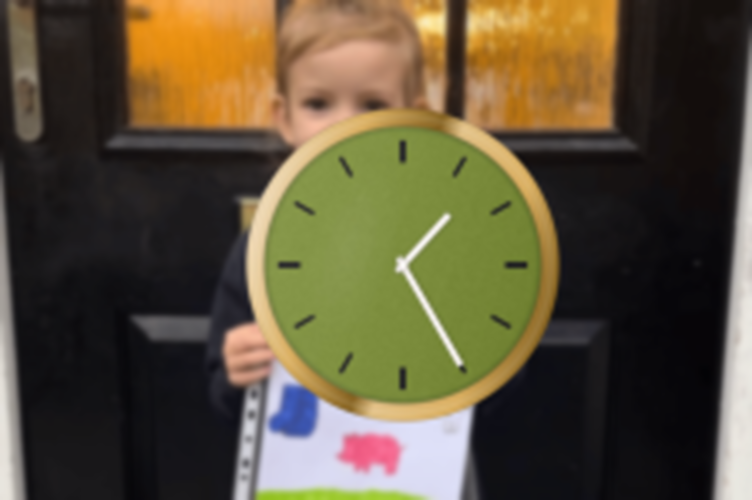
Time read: 1h25
